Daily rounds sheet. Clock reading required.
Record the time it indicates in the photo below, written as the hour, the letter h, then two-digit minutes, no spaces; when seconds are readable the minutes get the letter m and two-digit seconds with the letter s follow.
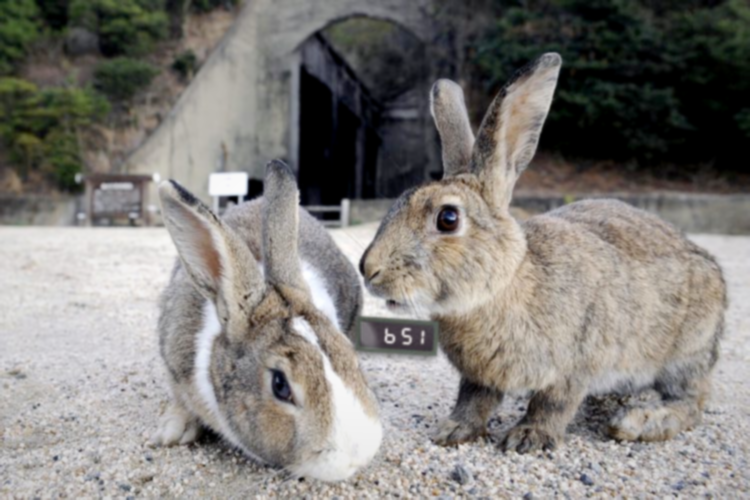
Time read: 6h51
